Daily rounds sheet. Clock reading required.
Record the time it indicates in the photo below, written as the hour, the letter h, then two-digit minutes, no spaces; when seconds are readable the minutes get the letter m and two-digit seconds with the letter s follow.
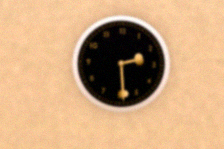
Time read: 2h29
